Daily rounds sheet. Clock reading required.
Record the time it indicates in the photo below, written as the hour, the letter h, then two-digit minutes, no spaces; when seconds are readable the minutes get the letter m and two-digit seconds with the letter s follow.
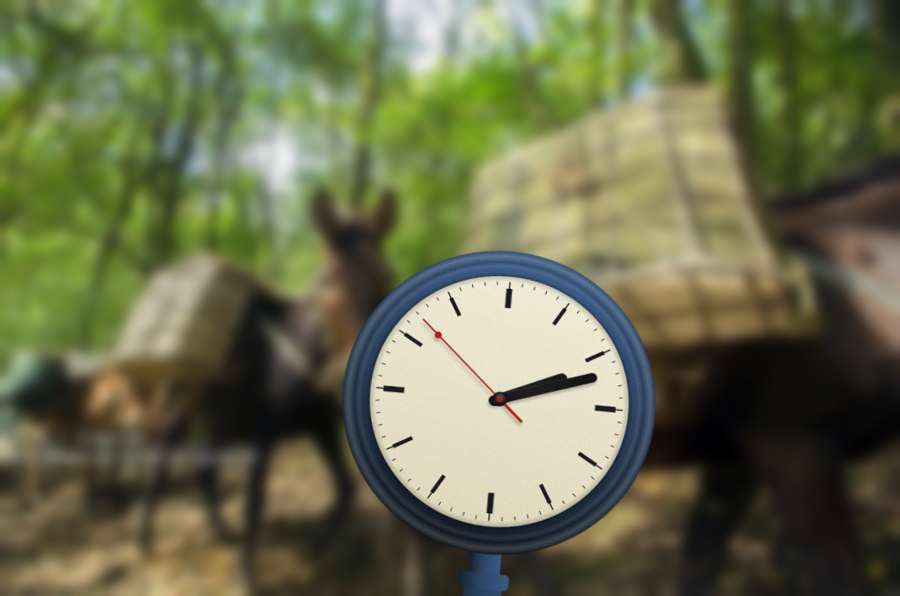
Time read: 2h11m52s
